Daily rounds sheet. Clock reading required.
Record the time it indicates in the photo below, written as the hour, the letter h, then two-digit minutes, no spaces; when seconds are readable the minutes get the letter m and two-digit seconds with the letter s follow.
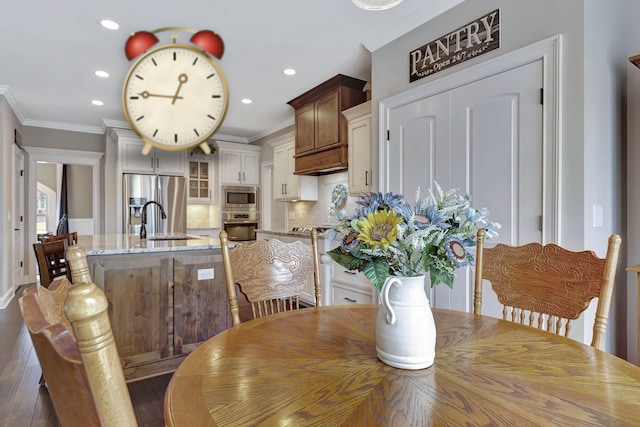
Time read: 12h46
